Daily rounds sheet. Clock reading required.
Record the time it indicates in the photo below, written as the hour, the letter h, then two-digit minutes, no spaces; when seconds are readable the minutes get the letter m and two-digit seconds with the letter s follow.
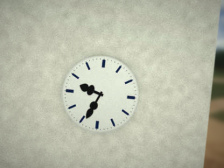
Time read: 9h34
